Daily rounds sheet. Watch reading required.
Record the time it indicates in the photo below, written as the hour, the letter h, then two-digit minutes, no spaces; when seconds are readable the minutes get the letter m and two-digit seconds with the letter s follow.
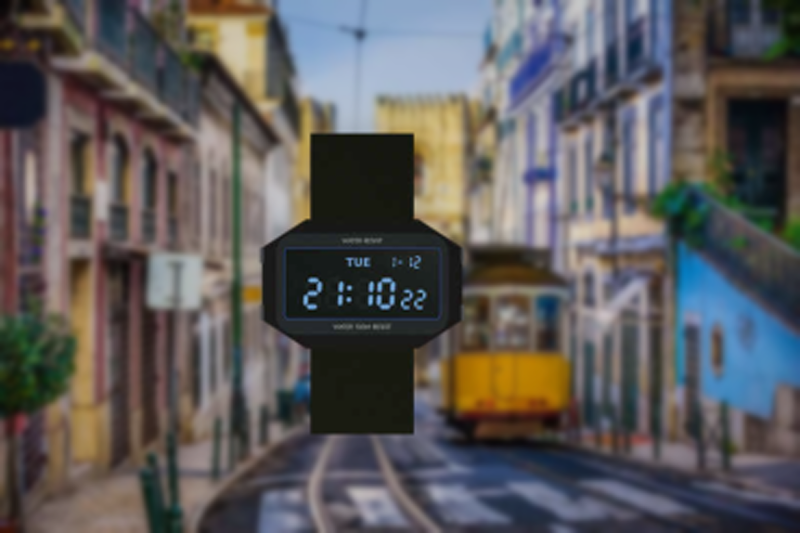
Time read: 21h10m22s
